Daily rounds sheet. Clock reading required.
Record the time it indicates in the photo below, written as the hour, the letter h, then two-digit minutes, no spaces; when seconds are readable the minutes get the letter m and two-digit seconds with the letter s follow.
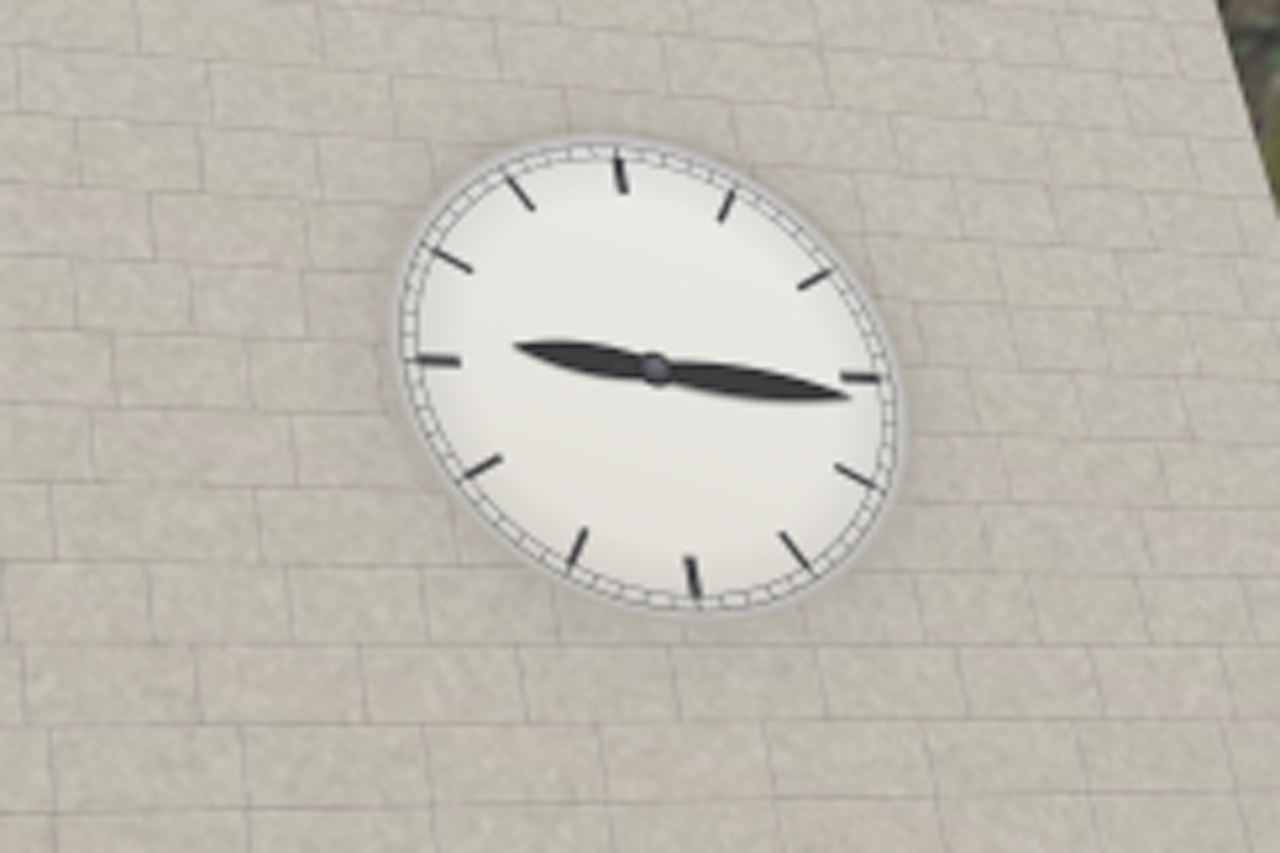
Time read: 9h16
